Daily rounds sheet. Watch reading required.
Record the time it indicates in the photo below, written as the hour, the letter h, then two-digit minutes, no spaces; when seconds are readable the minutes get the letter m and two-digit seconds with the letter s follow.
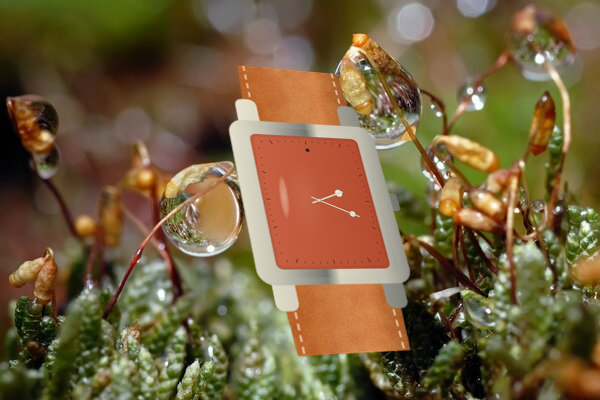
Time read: 2h19
